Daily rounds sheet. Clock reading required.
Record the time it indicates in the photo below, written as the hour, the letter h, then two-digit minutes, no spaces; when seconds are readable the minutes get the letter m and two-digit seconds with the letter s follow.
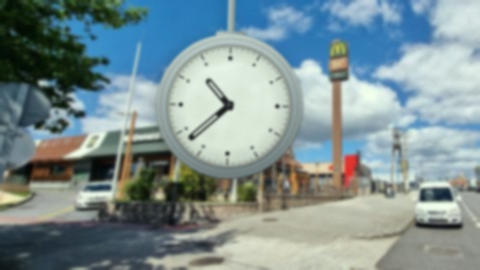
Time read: 10h38
